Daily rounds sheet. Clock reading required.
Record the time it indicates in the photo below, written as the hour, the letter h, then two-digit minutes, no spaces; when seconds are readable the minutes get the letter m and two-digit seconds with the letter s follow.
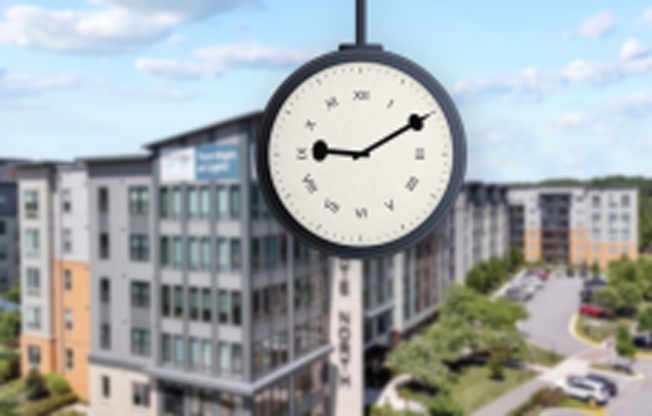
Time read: 9h10
